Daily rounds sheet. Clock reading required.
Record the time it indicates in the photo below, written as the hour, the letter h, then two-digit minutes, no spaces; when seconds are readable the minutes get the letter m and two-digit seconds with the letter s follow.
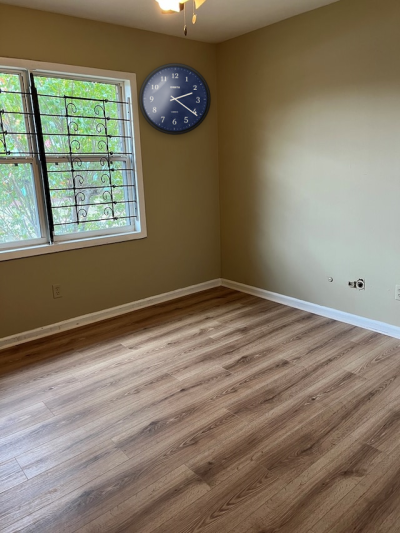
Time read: 2h21
